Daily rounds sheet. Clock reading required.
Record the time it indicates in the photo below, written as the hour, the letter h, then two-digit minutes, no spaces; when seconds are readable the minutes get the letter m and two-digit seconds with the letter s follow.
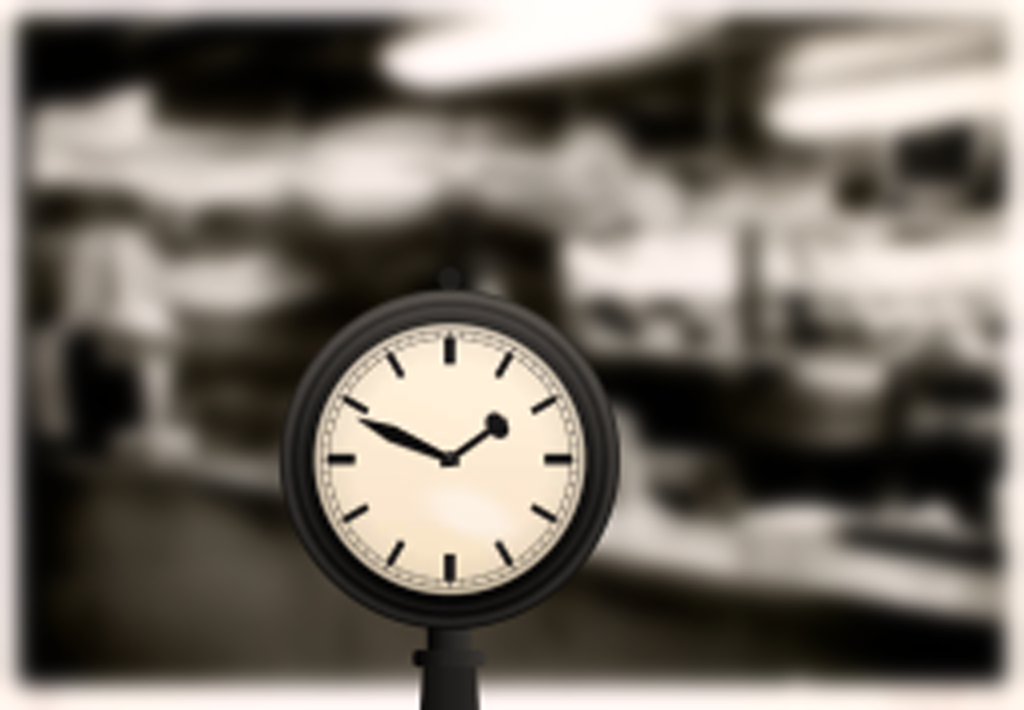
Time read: 1h49
